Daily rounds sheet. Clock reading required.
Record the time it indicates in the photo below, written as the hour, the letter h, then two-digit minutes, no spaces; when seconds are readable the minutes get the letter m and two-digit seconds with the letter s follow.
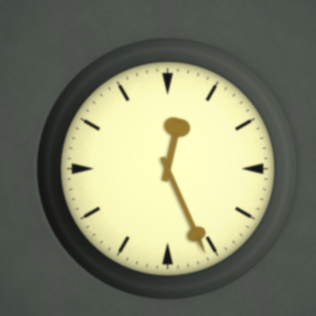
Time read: 12h26
